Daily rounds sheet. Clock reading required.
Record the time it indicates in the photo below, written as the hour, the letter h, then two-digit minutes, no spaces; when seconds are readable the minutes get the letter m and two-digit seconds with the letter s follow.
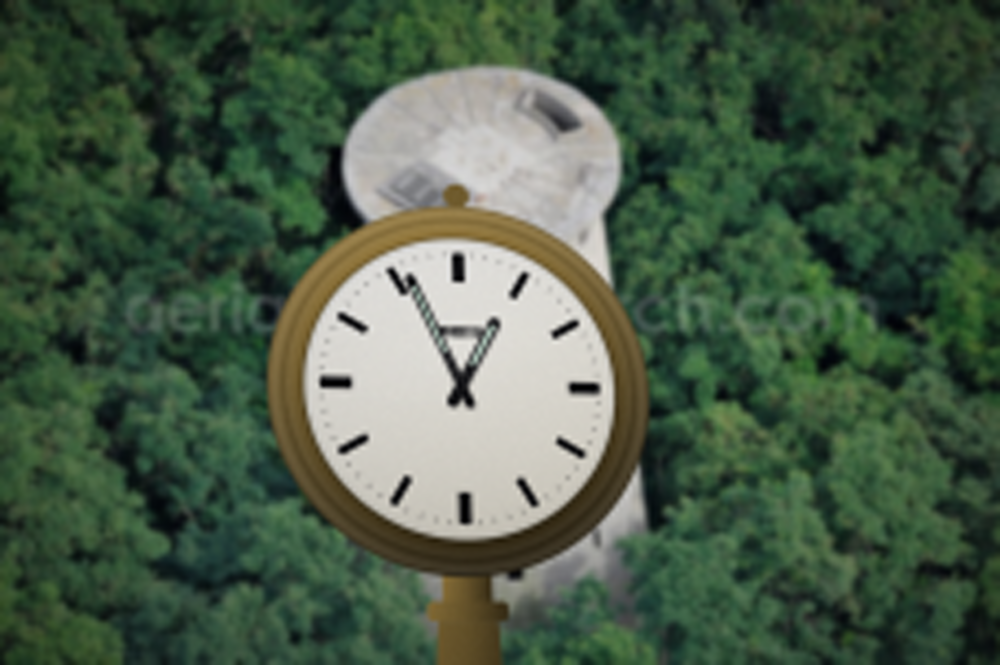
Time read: 12h56
